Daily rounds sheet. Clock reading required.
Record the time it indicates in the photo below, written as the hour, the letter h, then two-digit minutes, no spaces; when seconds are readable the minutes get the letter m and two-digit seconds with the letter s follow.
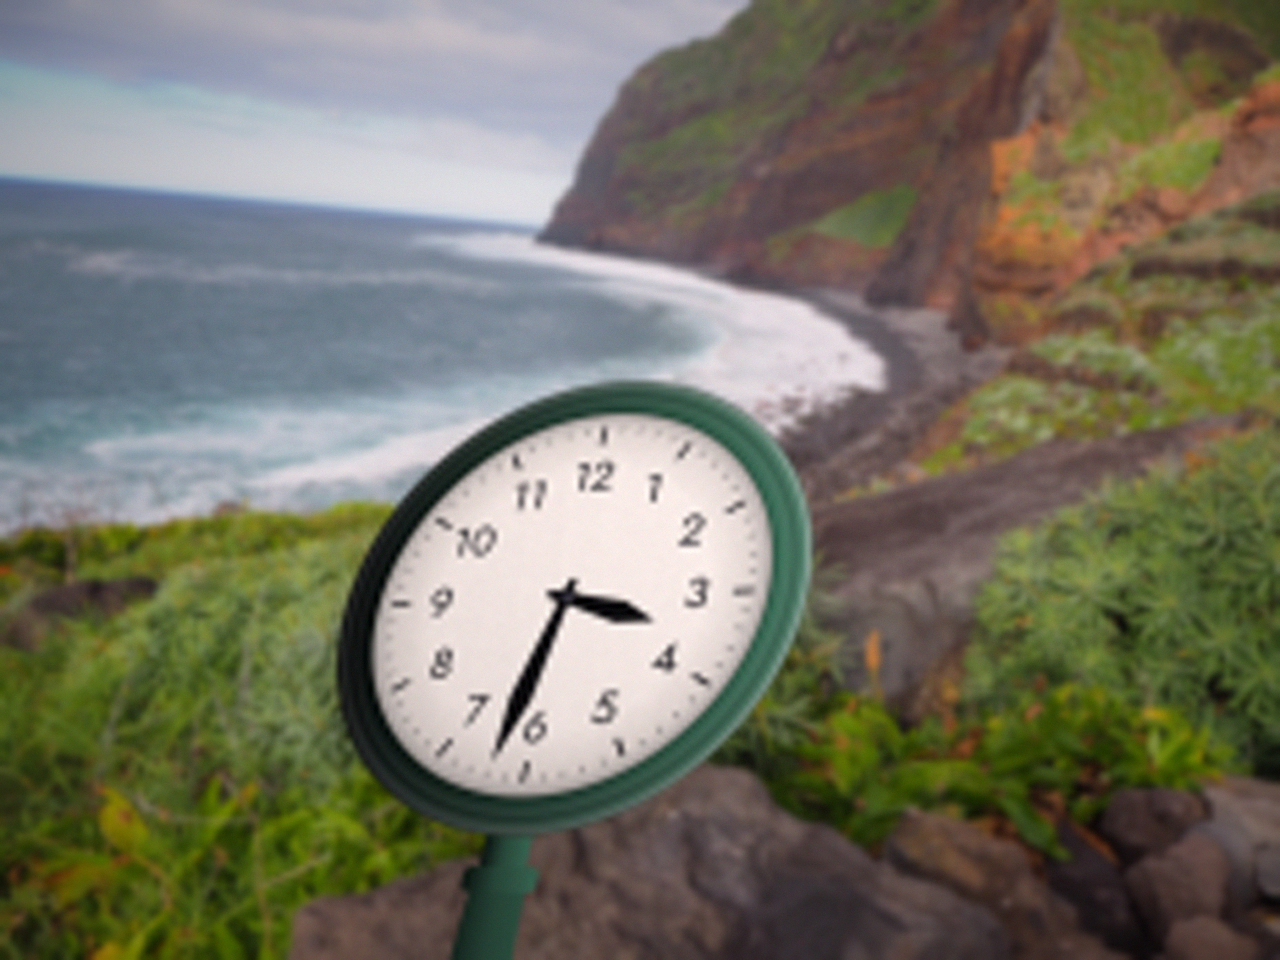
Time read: 3h32
